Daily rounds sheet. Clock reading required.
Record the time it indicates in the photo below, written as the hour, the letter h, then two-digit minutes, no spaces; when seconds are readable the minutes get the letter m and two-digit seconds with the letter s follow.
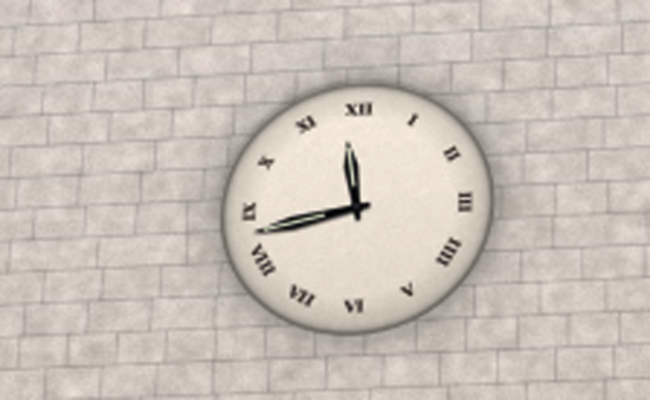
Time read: 11h43
